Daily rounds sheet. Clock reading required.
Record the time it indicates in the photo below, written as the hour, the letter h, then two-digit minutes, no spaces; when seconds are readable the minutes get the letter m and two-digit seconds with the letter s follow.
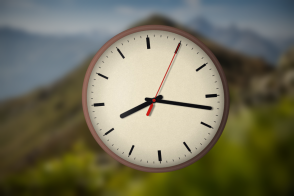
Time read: 8h17m05s
